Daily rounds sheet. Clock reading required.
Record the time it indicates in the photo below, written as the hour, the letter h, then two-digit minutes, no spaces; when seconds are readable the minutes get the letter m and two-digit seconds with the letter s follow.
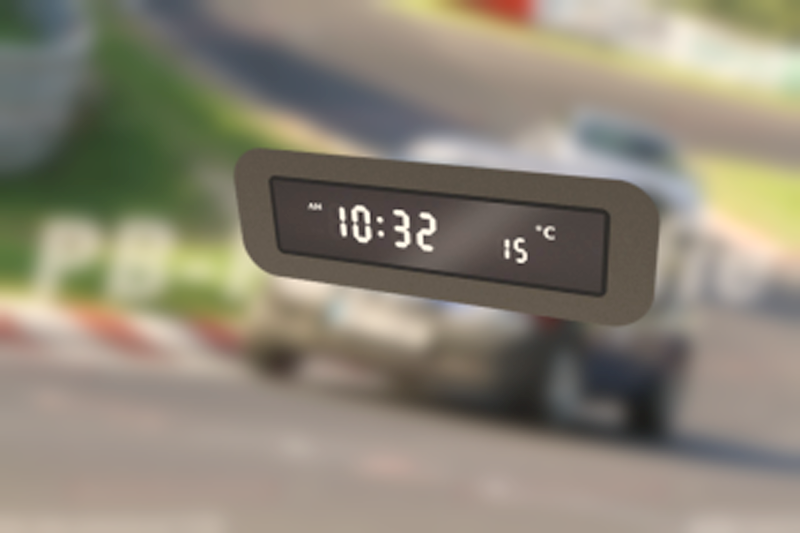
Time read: 10h32
